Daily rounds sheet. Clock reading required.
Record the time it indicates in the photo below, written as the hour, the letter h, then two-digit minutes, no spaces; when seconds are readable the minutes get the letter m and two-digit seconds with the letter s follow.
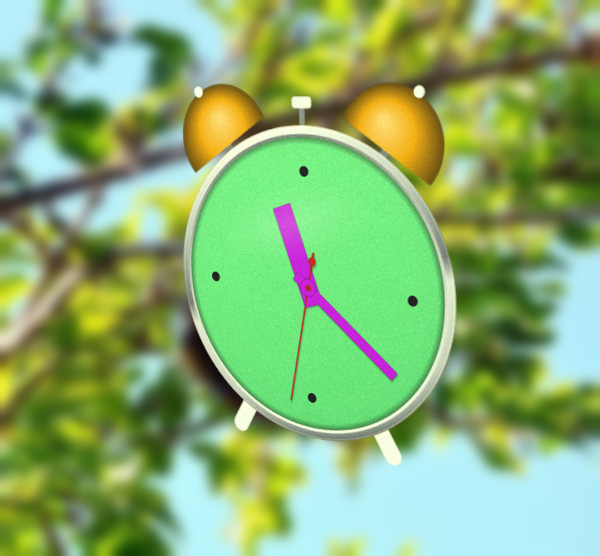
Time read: 11h21m32s
